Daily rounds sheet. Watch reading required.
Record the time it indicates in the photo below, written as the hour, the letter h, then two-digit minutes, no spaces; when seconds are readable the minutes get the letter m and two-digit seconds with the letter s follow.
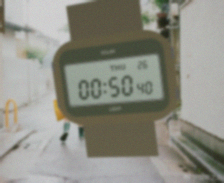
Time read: 0h50m40s
